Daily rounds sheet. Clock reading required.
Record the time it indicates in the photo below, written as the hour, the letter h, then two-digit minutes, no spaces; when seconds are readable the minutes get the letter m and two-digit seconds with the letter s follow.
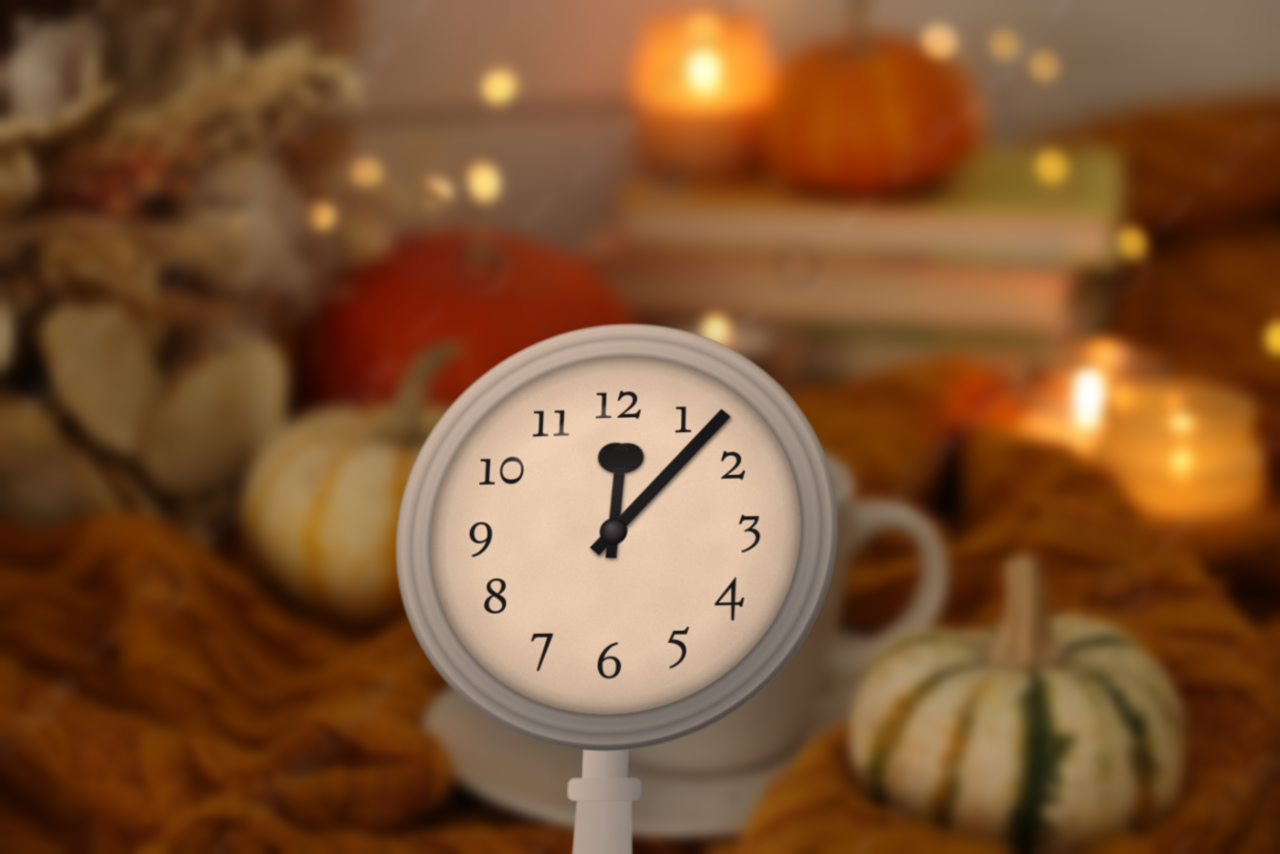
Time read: 12h07
